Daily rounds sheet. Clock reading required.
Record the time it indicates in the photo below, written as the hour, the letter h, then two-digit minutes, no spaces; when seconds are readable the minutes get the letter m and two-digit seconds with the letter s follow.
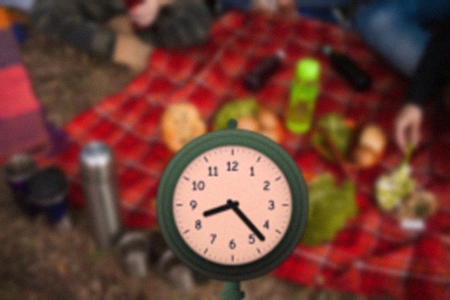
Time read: 8h23
